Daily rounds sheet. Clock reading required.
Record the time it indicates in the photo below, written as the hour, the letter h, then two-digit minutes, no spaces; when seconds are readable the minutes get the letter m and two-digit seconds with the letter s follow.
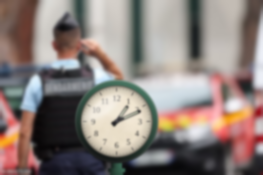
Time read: 1h11
